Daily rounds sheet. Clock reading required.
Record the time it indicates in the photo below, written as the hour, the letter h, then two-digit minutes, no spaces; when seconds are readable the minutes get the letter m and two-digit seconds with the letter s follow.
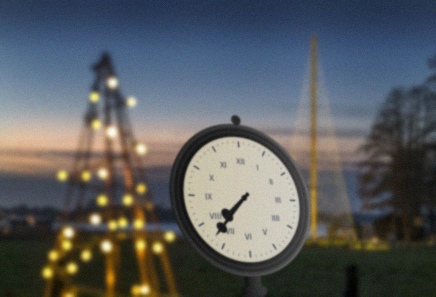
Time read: 7h37
